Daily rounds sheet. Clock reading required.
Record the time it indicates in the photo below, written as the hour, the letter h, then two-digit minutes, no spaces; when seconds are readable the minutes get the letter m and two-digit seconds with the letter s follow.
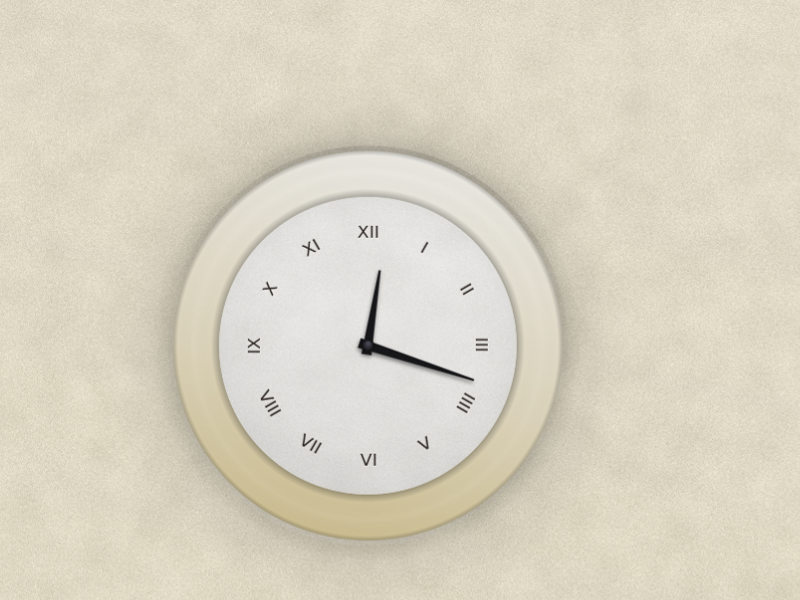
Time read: 12h18
